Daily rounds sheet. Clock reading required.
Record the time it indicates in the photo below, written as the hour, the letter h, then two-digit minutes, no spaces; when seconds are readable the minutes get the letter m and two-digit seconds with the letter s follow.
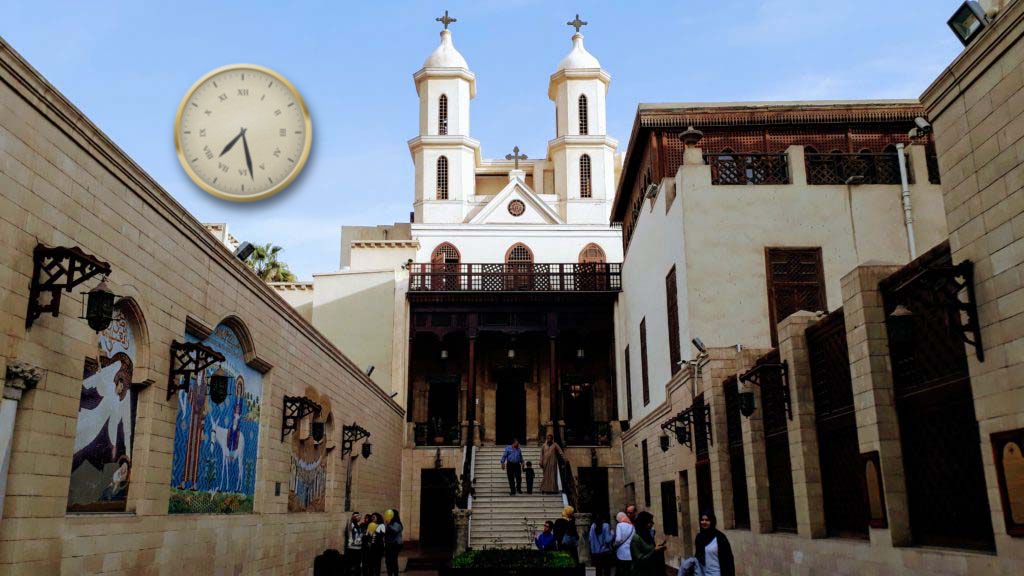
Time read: 7h28
